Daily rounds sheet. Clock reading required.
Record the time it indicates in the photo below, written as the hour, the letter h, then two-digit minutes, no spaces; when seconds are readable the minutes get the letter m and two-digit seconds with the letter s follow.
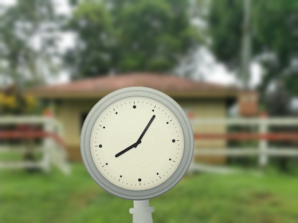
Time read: 8h06
